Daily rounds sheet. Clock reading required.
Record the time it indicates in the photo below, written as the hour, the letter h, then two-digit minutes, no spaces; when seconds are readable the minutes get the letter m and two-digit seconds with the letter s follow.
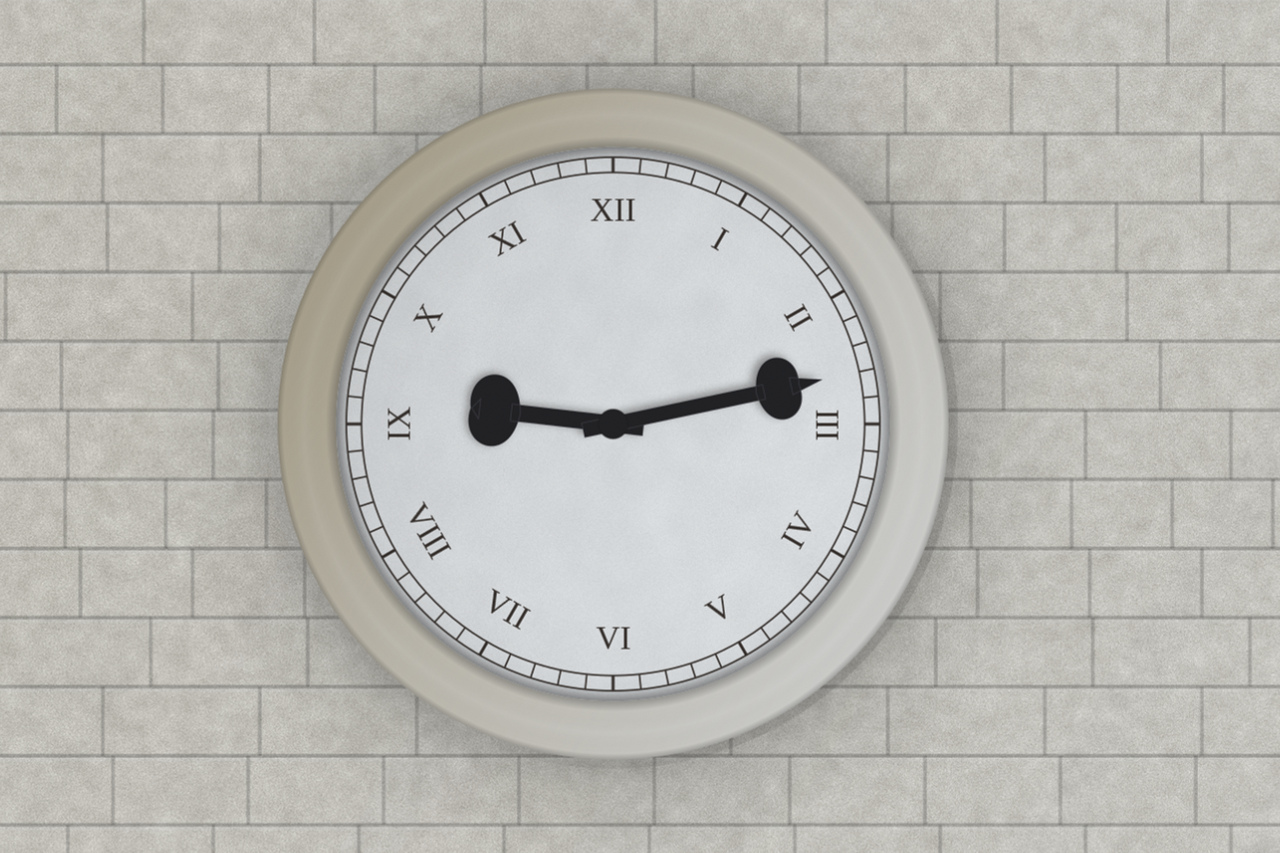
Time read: 9h13
